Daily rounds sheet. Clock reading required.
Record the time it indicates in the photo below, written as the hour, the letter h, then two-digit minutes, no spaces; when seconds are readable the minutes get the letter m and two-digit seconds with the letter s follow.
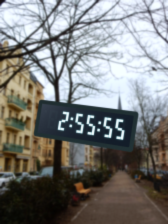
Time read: 2h55m55s
